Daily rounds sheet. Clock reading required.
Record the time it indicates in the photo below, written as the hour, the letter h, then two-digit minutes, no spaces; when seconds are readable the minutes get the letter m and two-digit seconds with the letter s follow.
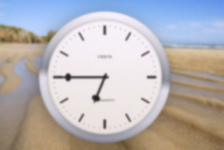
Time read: 6h45
